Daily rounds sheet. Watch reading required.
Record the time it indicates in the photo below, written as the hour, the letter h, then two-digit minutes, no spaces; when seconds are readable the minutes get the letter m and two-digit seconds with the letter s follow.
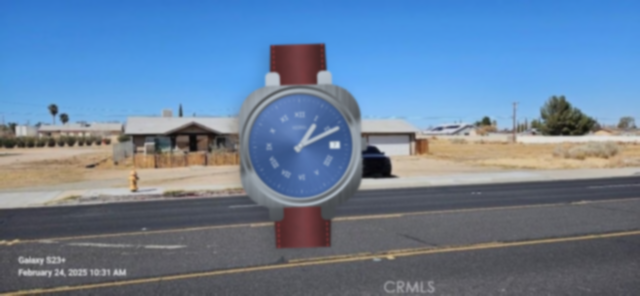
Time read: 1h11
